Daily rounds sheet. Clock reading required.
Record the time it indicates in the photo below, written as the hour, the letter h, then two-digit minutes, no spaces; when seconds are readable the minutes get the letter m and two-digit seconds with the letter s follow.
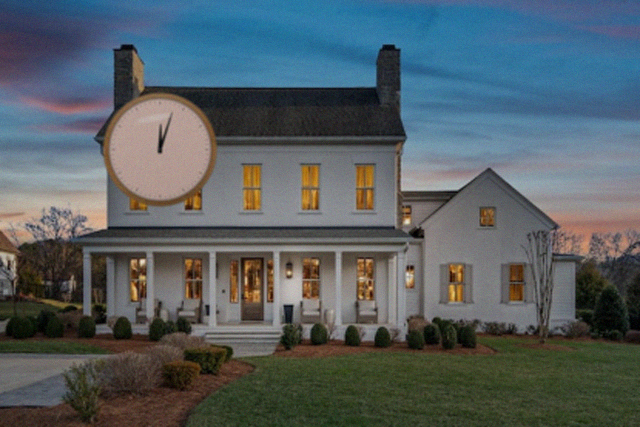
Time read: 12h03
